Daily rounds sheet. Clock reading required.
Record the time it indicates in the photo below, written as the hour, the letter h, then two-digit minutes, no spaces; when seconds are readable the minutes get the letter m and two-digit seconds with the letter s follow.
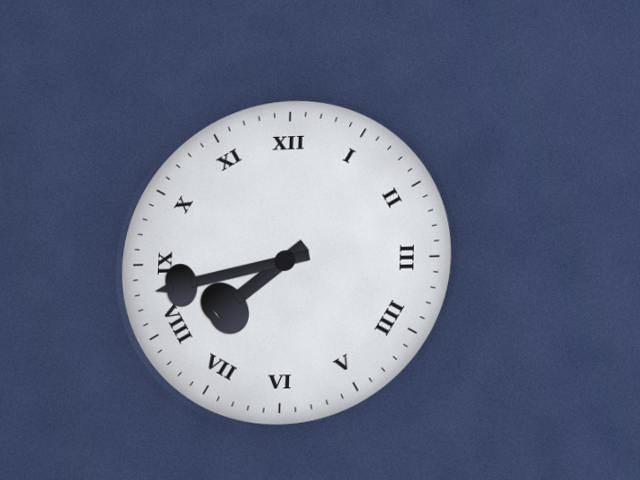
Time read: 7h43
